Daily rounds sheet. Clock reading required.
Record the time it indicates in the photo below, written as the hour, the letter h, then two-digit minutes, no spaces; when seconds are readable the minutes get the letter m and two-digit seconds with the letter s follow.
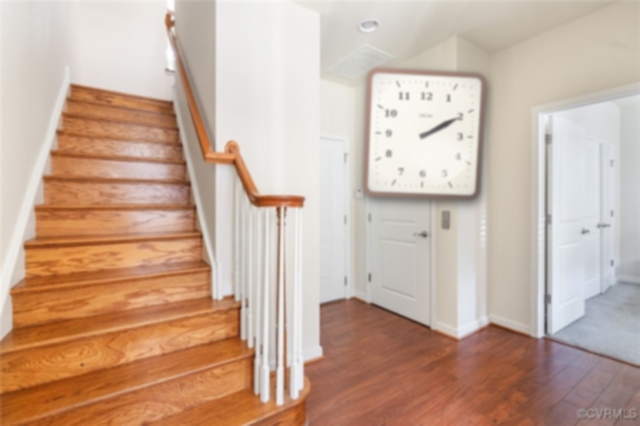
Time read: 2h10
